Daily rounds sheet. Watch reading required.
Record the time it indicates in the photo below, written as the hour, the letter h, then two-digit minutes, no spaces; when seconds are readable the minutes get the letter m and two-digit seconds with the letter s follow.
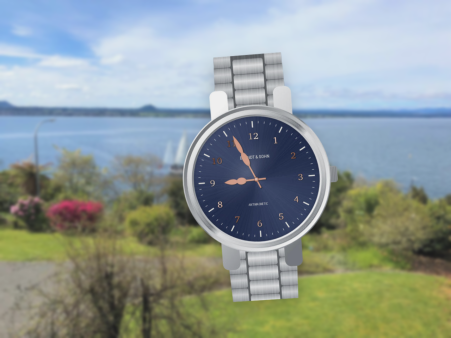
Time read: 8h56
